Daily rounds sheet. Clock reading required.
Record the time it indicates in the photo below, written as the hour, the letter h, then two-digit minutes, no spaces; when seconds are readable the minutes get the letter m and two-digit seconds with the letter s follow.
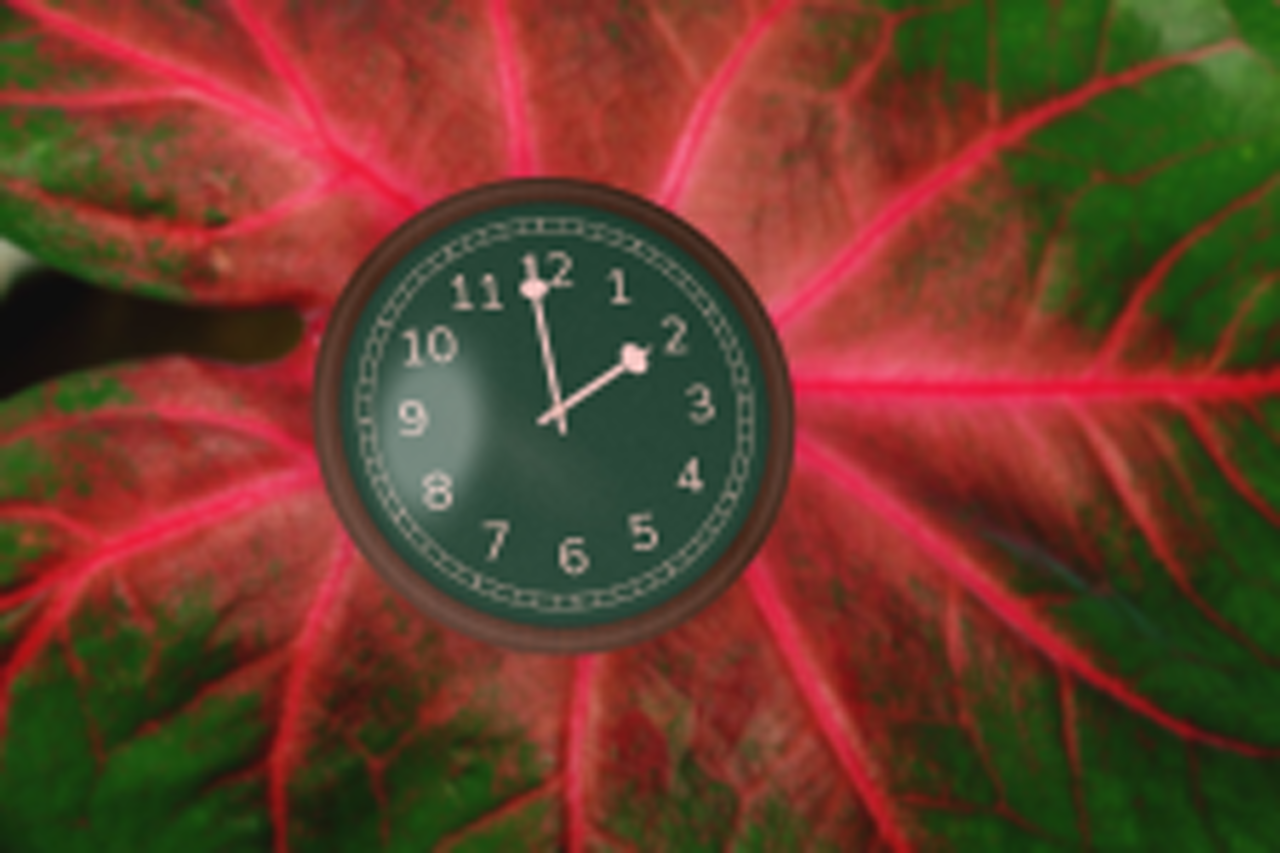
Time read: 1h59
